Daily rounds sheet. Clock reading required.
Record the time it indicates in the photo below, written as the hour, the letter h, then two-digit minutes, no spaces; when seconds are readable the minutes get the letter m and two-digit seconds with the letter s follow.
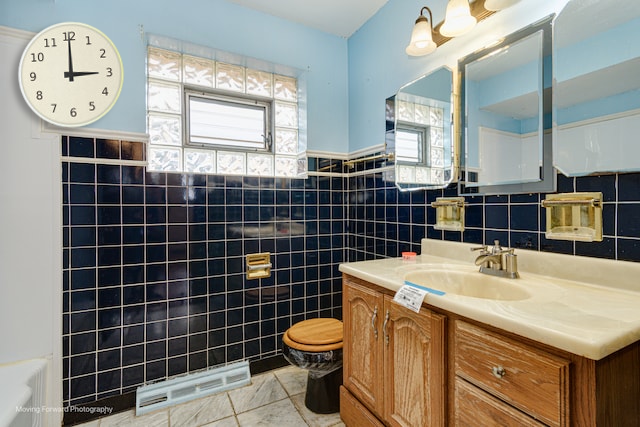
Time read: 3h00
